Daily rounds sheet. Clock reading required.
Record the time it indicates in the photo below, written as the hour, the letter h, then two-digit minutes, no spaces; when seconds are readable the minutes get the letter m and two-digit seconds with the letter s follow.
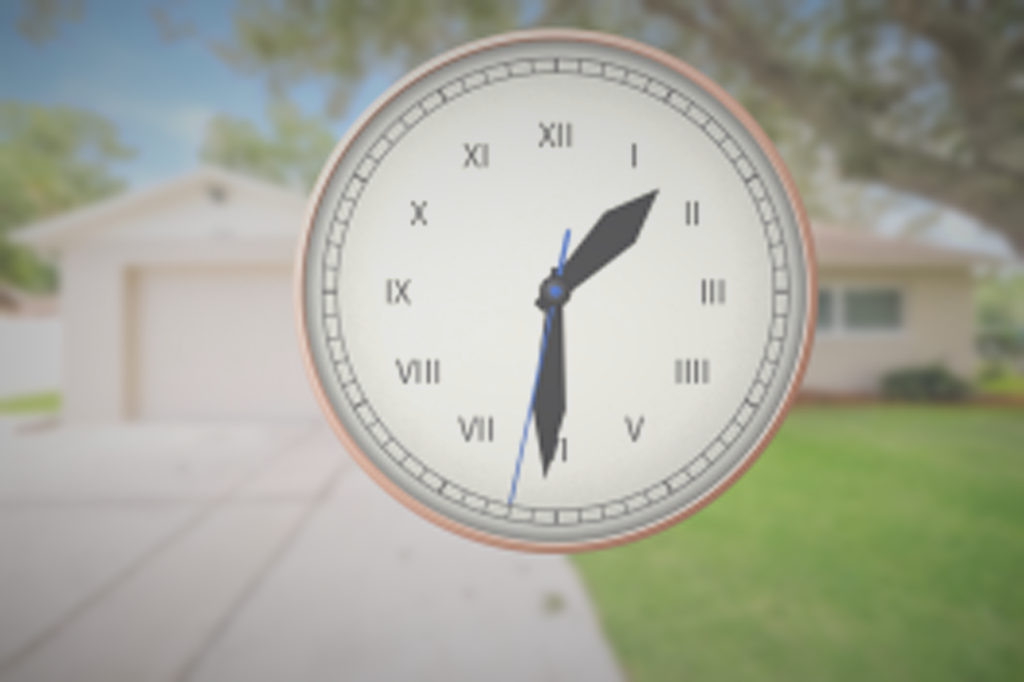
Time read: 1h30m32s
